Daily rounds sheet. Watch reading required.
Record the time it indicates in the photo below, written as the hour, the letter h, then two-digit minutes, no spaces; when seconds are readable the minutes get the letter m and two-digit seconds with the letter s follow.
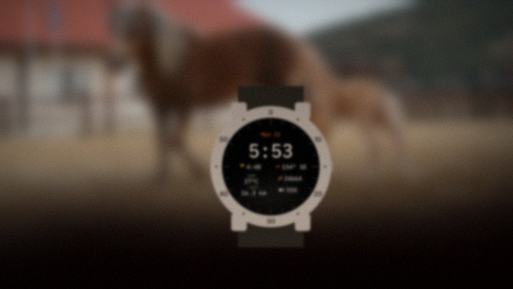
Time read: 5h53
